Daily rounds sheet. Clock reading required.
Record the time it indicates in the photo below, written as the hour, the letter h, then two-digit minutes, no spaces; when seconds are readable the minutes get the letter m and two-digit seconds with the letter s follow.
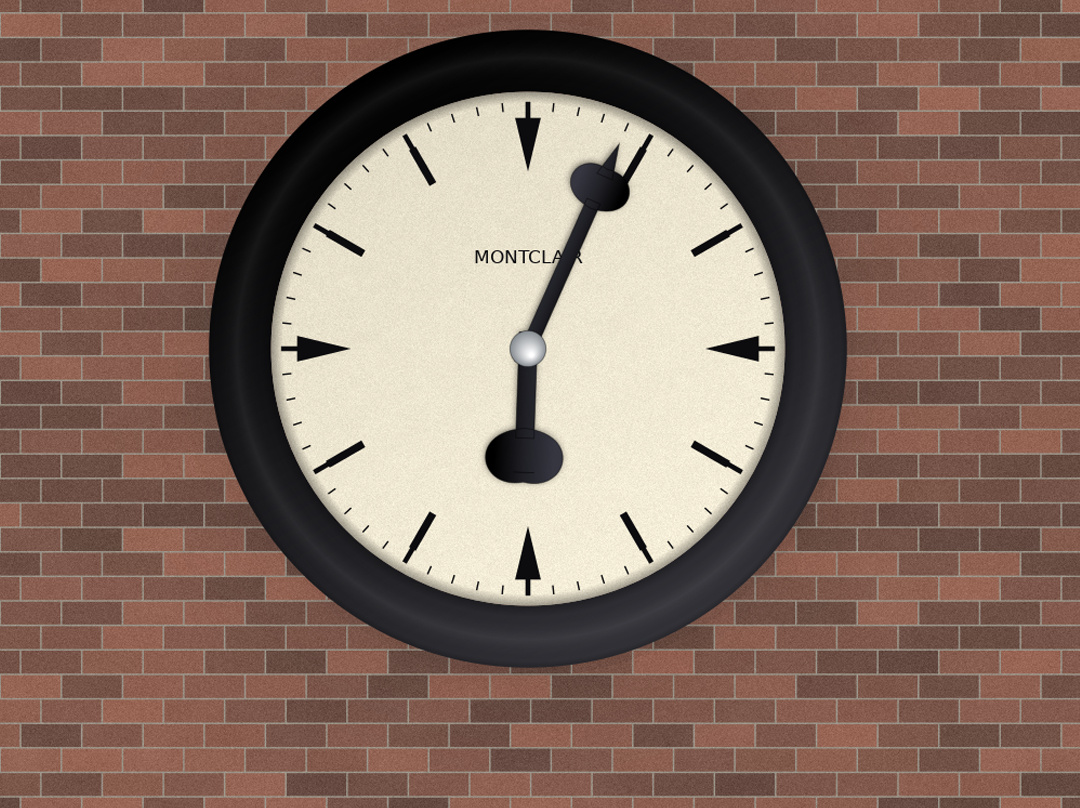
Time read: 6h04
